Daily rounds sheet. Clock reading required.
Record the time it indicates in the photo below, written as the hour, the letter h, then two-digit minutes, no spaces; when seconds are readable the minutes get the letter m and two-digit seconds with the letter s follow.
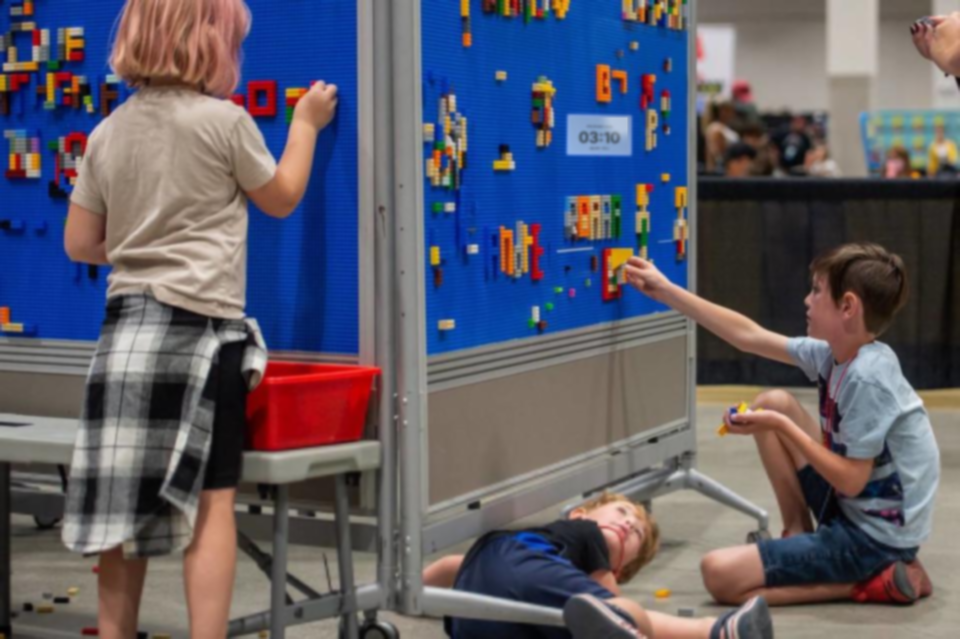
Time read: 3h10
